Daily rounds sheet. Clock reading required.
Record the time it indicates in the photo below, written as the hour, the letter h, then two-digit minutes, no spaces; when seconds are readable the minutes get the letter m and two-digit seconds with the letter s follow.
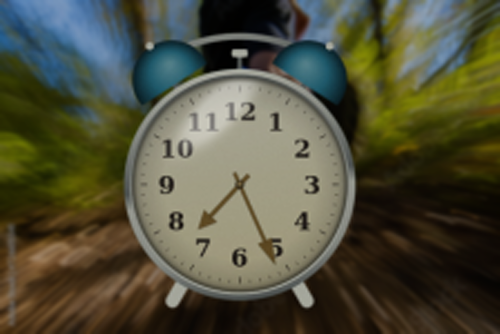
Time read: 7h26
